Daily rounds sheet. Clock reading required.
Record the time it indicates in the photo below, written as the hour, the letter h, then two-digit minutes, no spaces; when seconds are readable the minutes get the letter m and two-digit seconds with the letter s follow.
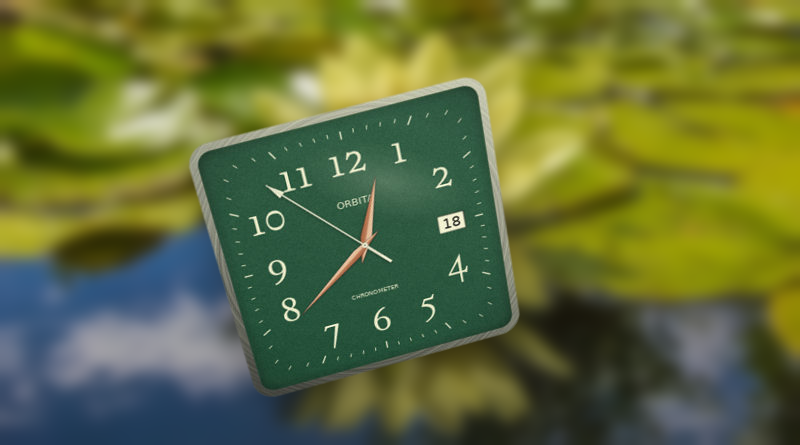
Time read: 12h38m53s
